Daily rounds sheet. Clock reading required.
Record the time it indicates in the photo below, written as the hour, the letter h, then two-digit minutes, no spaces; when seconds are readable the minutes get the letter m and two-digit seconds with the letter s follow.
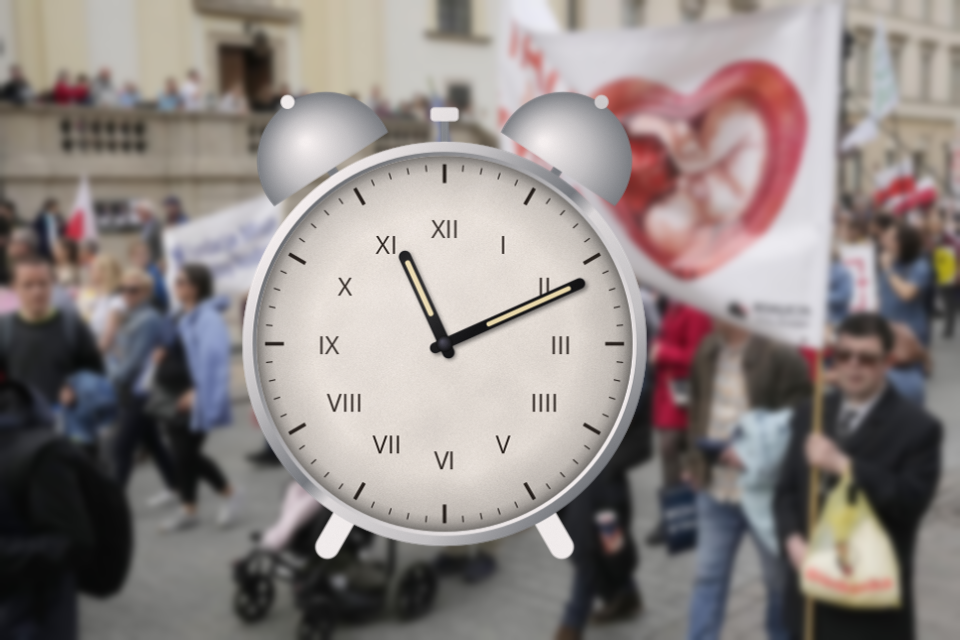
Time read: 11h11
